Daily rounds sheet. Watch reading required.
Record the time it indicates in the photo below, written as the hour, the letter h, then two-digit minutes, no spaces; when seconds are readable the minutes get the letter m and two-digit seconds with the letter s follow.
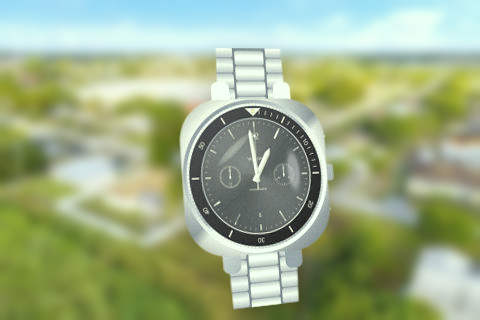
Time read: 12h59
